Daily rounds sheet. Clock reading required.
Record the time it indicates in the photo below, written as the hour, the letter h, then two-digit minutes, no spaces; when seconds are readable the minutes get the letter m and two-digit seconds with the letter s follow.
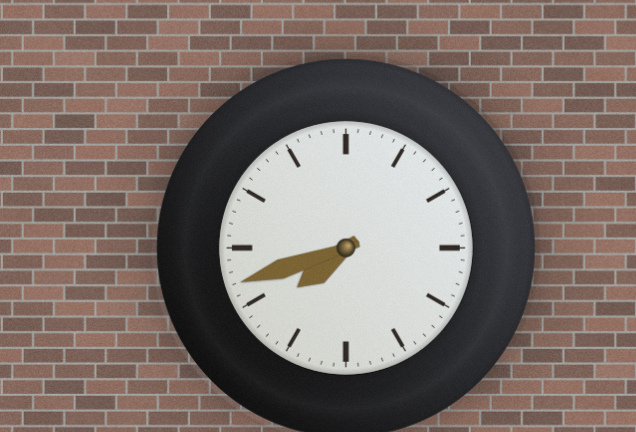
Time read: 7h42
